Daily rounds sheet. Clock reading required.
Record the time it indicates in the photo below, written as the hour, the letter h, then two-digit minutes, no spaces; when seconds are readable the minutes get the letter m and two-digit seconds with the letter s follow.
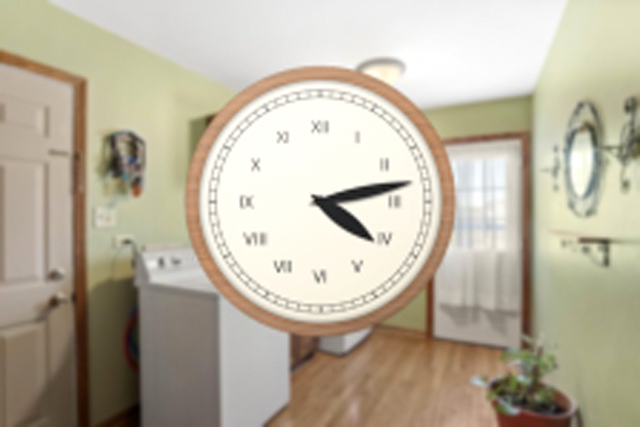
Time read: 4h13
